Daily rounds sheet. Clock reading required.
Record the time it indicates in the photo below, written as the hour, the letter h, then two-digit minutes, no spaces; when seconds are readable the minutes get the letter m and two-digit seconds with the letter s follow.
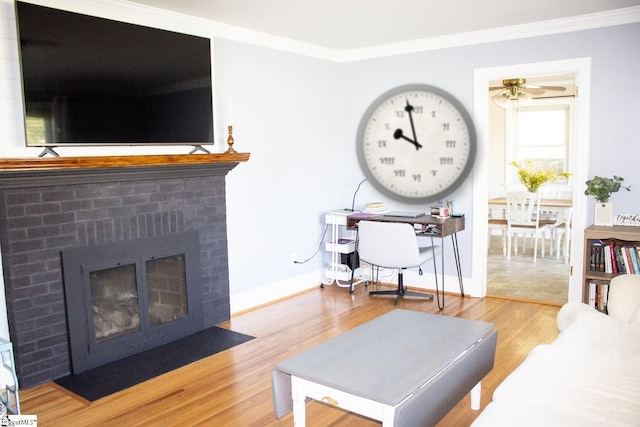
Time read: 9h58
